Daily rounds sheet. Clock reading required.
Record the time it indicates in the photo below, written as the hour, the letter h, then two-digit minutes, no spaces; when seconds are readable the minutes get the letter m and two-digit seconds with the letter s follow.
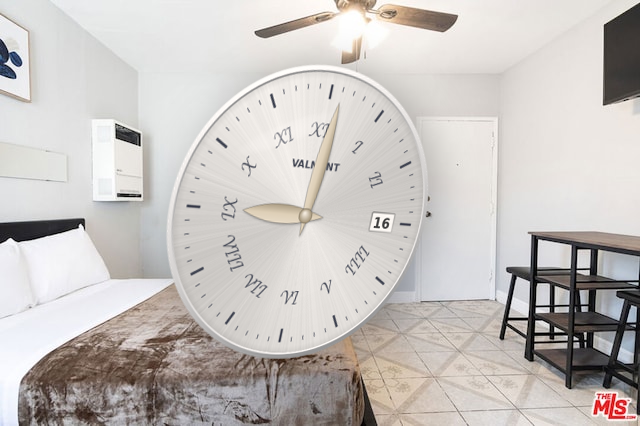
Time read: 9h01
